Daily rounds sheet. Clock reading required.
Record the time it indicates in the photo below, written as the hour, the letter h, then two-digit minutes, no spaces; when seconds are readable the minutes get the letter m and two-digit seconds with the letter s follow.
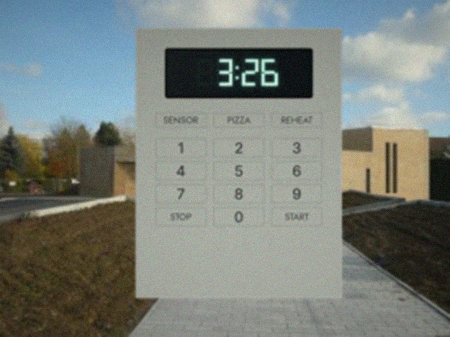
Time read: 3h26
